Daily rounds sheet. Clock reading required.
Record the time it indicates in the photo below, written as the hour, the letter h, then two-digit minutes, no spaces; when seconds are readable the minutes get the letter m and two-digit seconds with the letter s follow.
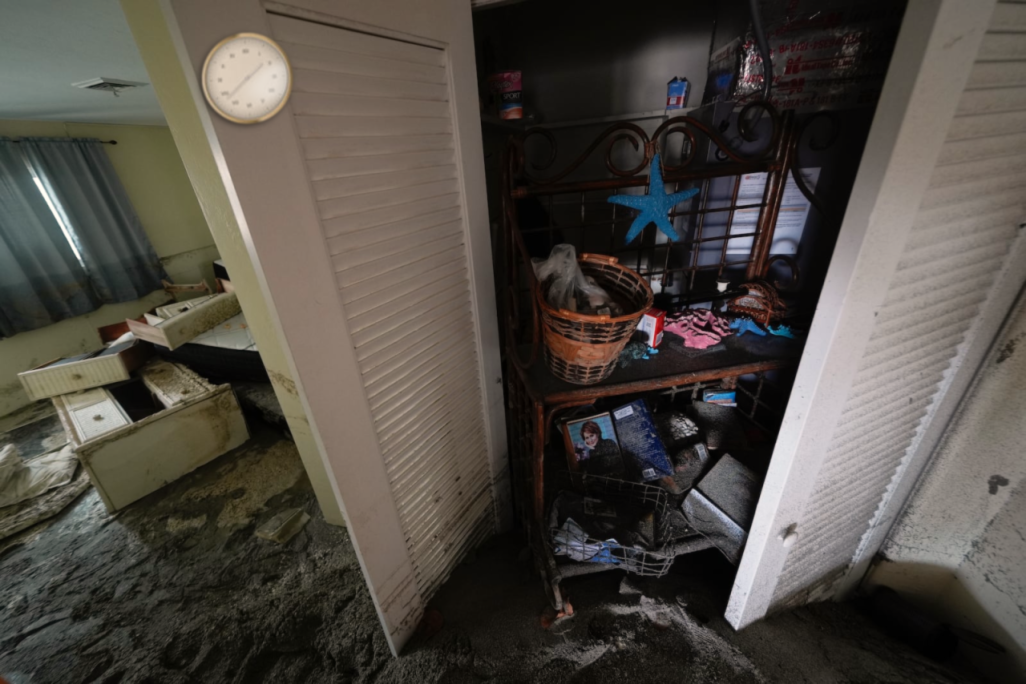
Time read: 1h38
